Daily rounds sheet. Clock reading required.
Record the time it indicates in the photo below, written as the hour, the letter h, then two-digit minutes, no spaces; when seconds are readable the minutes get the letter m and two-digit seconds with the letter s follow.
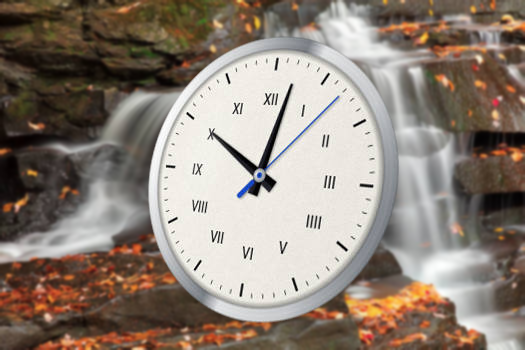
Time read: 10h02m07s
